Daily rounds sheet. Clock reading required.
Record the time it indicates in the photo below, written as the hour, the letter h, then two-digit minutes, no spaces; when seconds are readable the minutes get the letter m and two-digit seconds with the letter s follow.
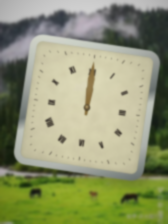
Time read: 12h00
